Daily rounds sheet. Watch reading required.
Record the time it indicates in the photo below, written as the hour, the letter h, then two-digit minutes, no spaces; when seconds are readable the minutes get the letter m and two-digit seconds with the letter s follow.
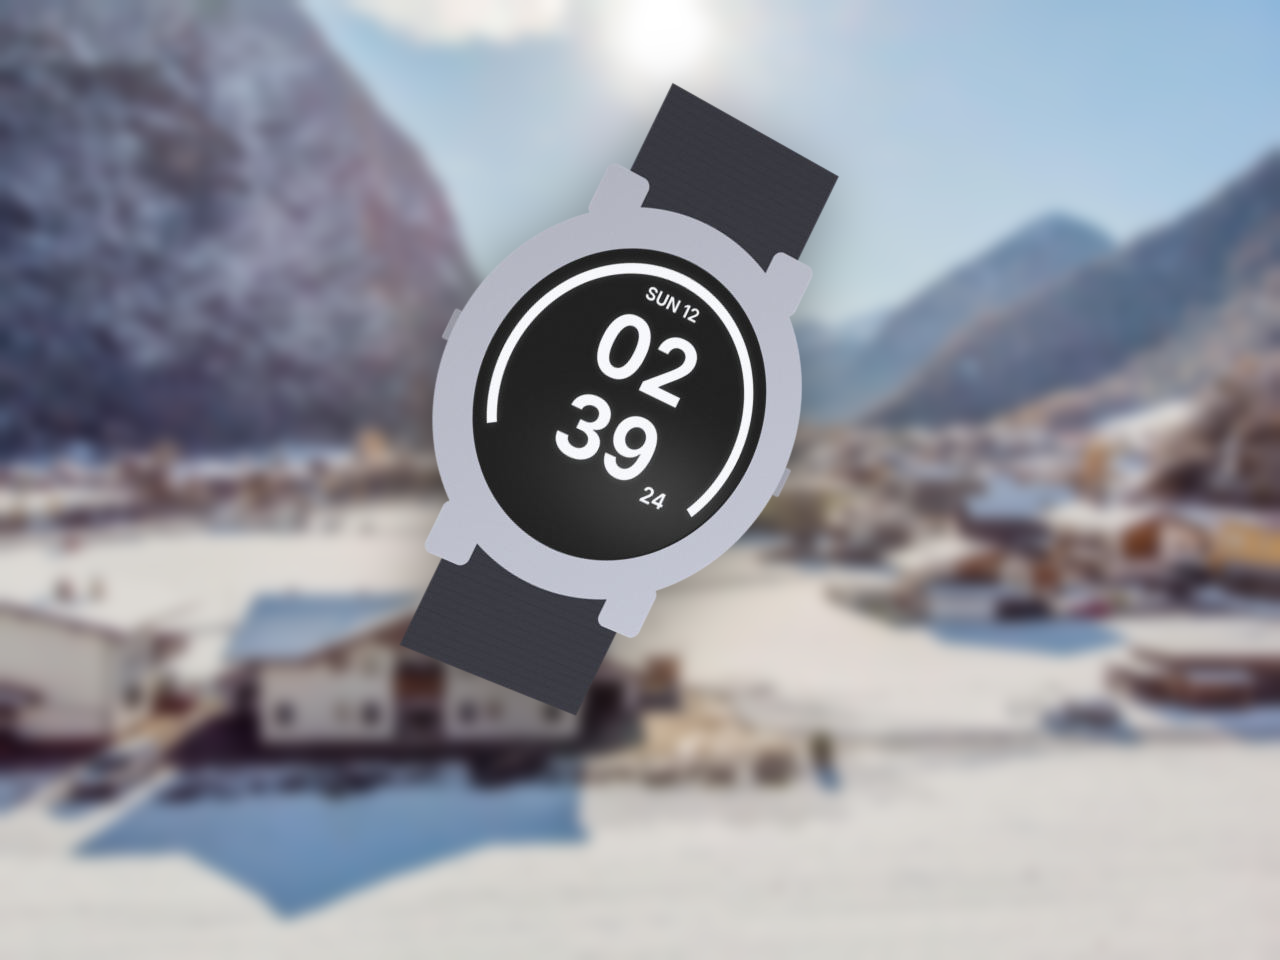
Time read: 2h39m24s
